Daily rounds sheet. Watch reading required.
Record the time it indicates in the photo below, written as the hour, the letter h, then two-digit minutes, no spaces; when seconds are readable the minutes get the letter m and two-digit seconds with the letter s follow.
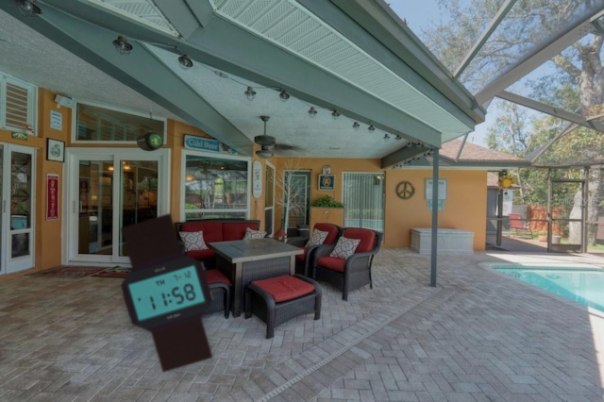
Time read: 11h58
